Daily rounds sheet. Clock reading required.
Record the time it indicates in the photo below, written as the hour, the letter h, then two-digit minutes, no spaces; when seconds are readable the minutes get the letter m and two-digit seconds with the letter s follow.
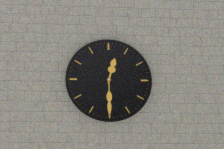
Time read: 12h30
